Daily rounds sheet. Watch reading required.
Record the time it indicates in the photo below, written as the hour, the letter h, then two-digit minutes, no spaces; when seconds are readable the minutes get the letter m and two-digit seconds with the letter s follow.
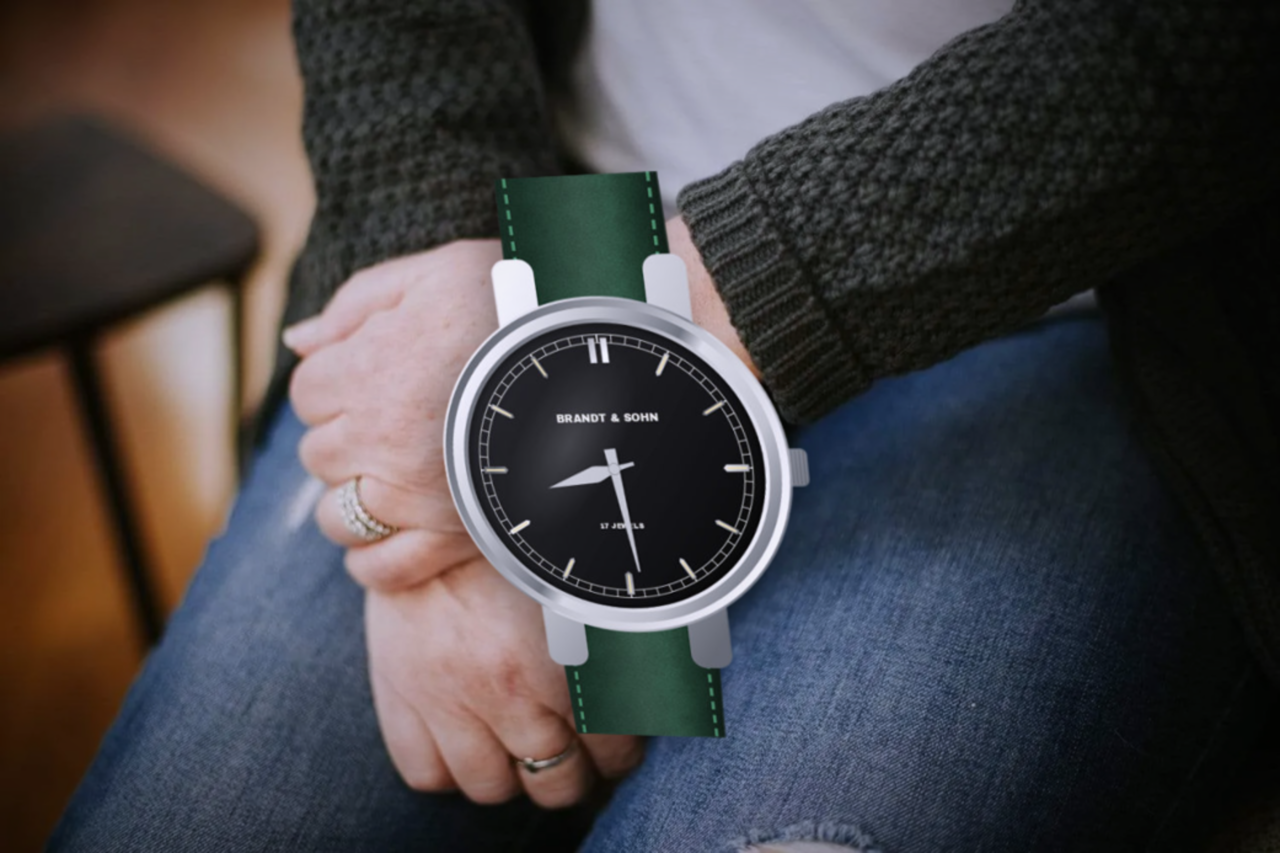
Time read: 8h29
